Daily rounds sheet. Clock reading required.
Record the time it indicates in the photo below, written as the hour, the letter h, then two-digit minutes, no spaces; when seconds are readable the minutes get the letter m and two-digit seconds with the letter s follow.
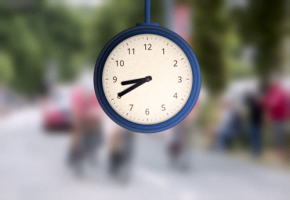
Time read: 8h40
